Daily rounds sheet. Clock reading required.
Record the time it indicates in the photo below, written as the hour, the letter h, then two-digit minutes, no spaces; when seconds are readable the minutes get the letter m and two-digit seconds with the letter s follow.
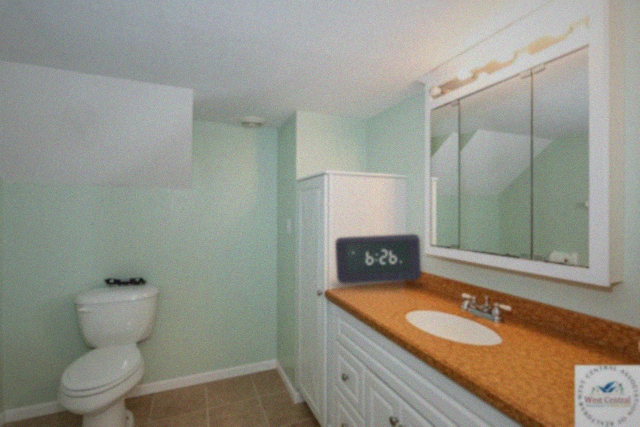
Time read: 6h26
